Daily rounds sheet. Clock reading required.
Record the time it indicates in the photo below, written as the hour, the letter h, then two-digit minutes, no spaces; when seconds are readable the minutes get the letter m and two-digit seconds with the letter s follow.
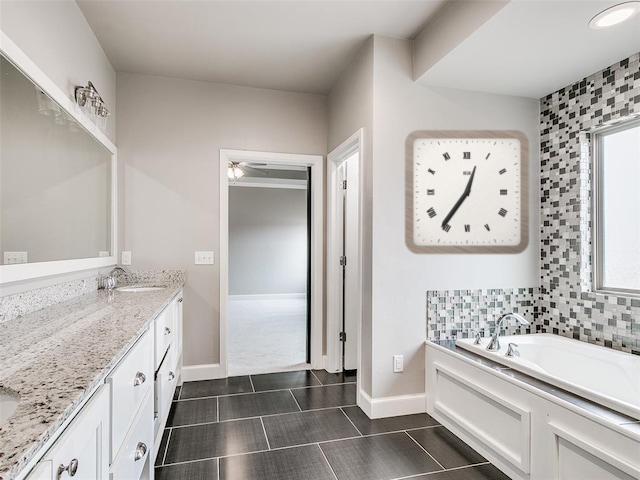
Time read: 12h36
